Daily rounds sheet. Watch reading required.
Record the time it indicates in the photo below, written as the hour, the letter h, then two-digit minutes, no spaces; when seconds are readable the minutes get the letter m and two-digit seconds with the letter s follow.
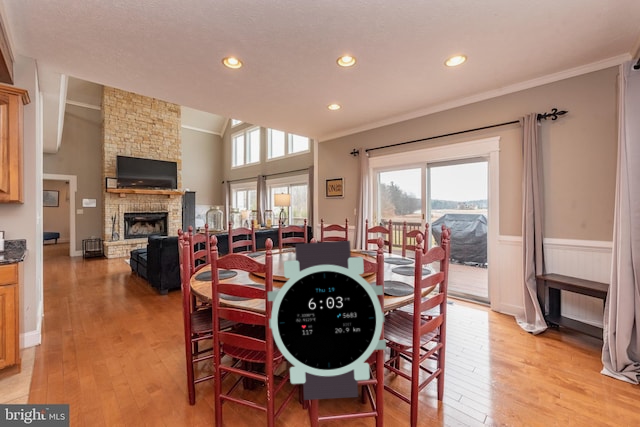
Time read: 6h03
